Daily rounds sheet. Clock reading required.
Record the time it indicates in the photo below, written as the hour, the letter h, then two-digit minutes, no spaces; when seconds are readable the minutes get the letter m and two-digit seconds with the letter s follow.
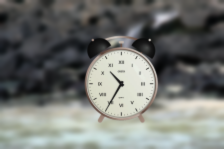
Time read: 10h35
